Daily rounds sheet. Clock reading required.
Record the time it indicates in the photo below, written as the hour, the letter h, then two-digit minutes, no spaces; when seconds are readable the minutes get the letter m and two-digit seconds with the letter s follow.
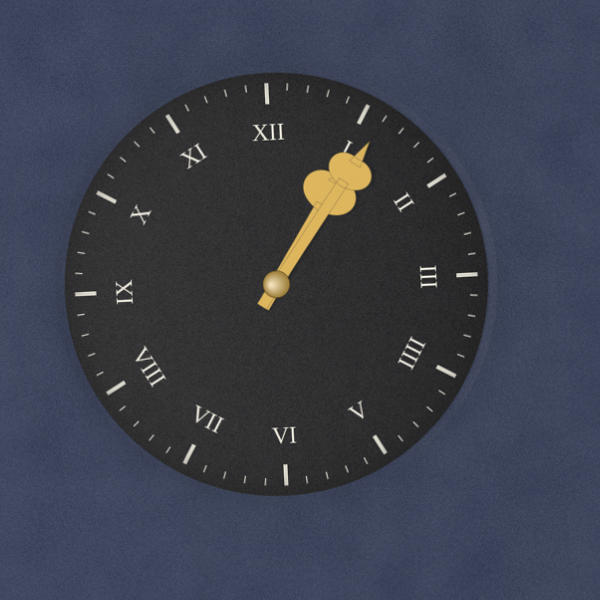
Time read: 1h06
